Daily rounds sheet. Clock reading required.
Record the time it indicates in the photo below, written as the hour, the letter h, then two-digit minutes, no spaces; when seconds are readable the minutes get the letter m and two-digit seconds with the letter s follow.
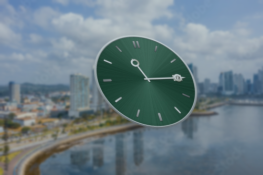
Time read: 11h15
